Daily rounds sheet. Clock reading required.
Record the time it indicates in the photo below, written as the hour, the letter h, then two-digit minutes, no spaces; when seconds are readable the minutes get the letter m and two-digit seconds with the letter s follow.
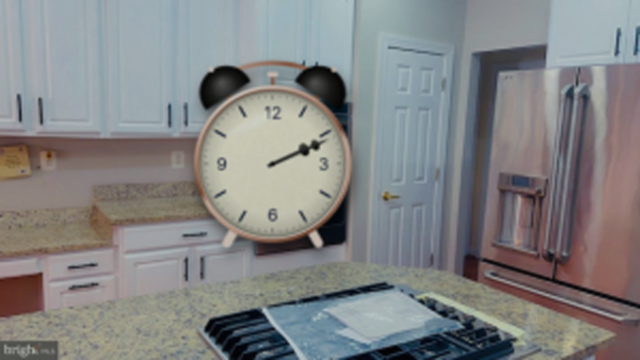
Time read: 2h11
